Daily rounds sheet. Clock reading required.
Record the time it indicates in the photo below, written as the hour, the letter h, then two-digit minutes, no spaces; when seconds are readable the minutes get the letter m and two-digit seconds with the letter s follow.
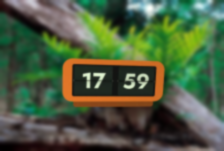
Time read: 17h59
